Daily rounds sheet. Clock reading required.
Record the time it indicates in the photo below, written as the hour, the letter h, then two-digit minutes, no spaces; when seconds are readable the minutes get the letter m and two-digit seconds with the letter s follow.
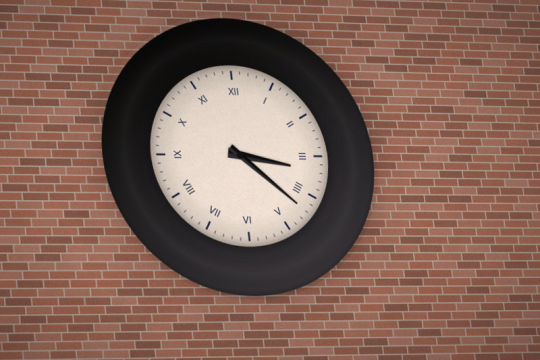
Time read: 3h22
